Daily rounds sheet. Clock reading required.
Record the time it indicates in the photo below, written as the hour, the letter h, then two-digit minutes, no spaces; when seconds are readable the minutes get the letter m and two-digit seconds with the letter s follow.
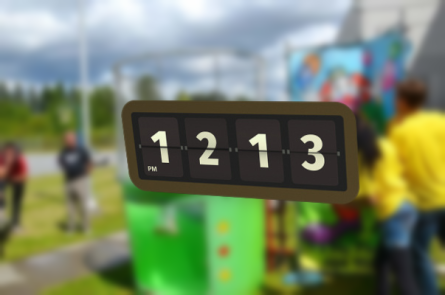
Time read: 12h13
